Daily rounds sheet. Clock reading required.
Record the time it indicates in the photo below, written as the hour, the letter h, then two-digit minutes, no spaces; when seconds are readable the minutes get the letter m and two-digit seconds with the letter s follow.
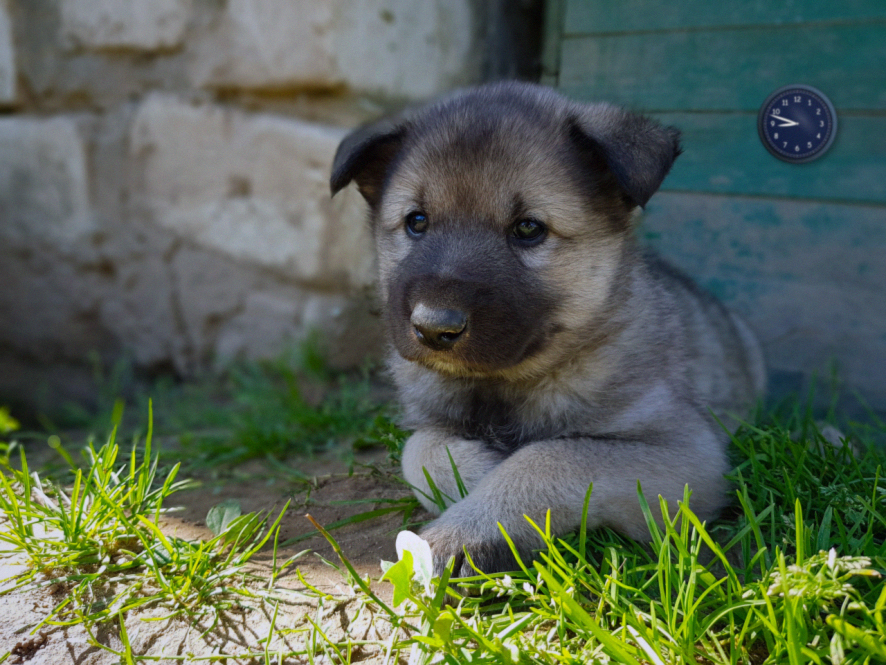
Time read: 8h48
